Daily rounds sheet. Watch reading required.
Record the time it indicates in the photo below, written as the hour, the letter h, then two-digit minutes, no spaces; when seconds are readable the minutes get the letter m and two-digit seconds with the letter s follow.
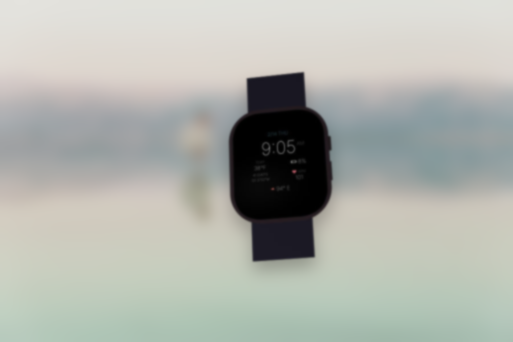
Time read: 9h05
